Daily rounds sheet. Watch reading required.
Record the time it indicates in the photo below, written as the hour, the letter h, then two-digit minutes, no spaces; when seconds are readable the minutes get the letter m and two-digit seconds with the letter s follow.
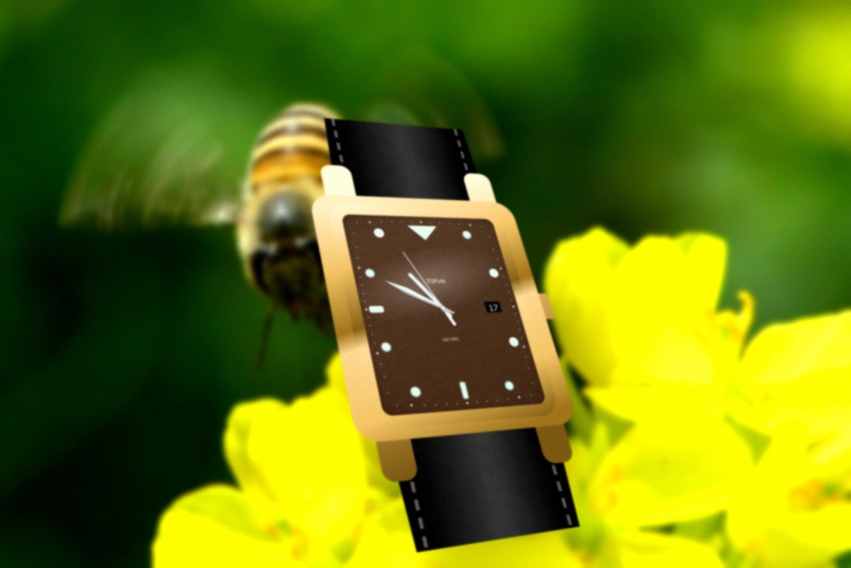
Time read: 10h49m56s
